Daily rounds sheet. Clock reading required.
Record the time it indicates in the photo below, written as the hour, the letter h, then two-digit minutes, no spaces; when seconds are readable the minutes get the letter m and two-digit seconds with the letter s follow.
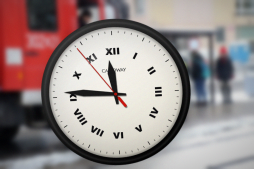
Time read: 11h45m54s
